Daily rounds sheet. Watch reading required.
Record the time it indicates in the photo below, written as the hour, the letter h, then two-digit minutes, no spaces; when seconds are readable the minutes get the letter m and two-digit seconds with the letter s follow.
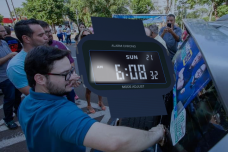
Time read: 6h08m32s
